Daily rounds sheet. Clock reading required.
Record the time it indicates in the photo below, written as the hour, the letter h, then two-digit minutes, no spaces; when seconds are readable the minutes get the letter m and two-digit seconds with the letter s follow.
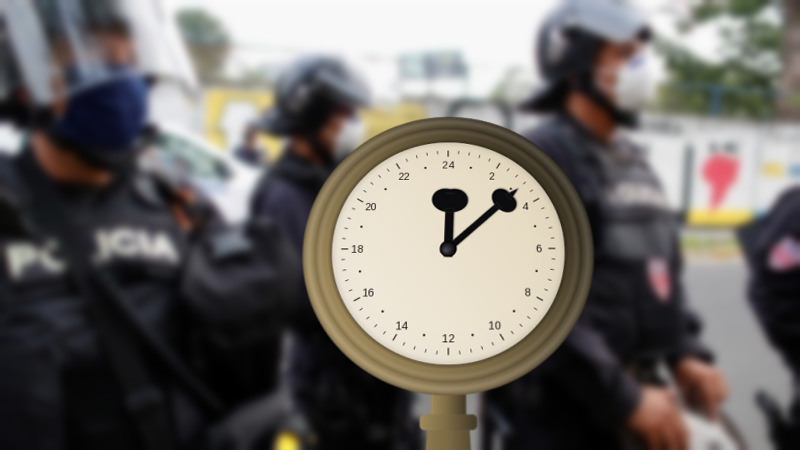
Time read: 0h08
